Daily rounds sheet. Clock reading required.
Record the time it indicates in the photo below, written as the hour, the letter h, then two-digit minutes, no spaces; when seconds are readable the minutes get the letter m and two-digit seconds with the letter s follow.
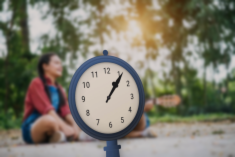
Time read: 1h06
